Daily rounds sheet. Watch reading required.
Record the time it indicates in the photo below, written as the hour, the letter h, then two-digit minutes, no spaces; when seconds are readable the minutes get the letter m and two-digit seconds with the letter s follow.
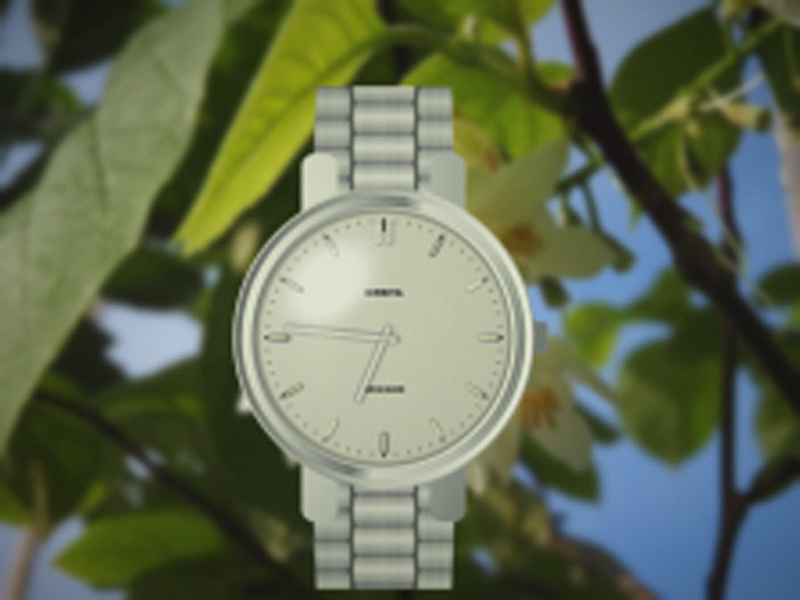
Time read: 6h46
